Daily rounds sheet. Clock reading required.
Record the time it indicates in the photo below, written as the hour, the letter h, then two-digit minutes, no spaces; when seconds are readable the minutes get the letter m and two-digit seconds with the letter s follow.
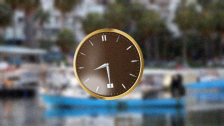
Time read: 8h30
